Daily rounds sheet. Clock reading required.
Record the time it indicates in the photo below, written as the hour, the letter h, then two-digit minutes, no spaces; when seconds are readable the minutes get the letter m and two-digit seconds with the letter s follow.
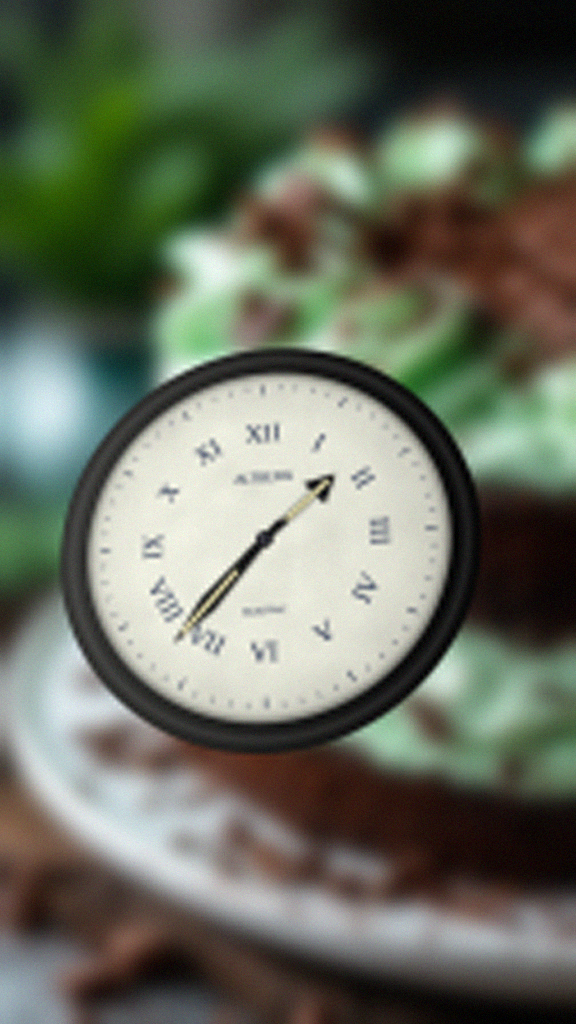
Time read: 1h37
